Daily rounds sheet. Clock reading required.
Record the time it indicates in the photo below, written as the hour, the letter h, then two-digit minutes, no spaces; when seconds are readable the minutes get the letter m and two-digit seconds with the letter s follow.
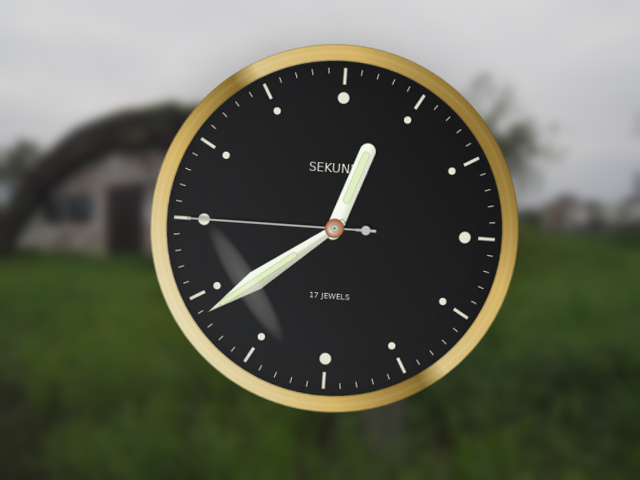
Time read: 12h38m45s
